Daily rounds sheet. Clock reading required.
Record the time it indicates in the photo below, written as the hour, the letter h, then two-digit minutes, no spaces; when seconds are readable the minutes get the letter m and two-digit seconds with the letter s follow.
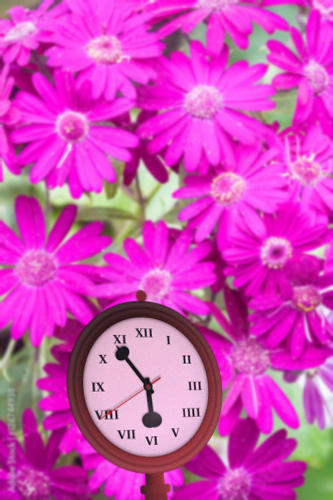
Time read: 5h53m40s
